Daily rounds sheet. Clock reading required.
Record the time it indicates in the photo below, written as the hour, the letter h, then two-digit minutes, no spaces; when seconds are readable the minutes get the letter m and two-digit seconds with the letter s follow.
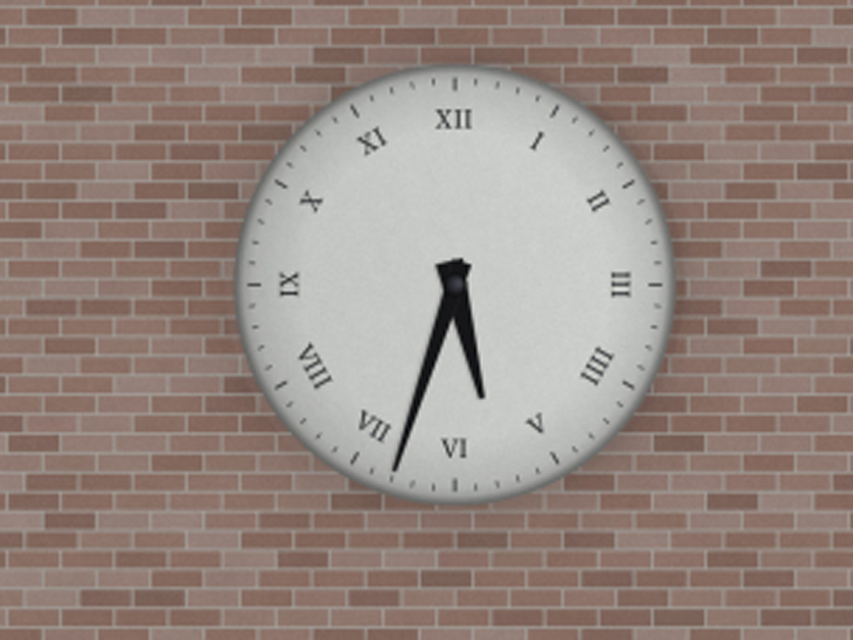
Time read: 5h33
